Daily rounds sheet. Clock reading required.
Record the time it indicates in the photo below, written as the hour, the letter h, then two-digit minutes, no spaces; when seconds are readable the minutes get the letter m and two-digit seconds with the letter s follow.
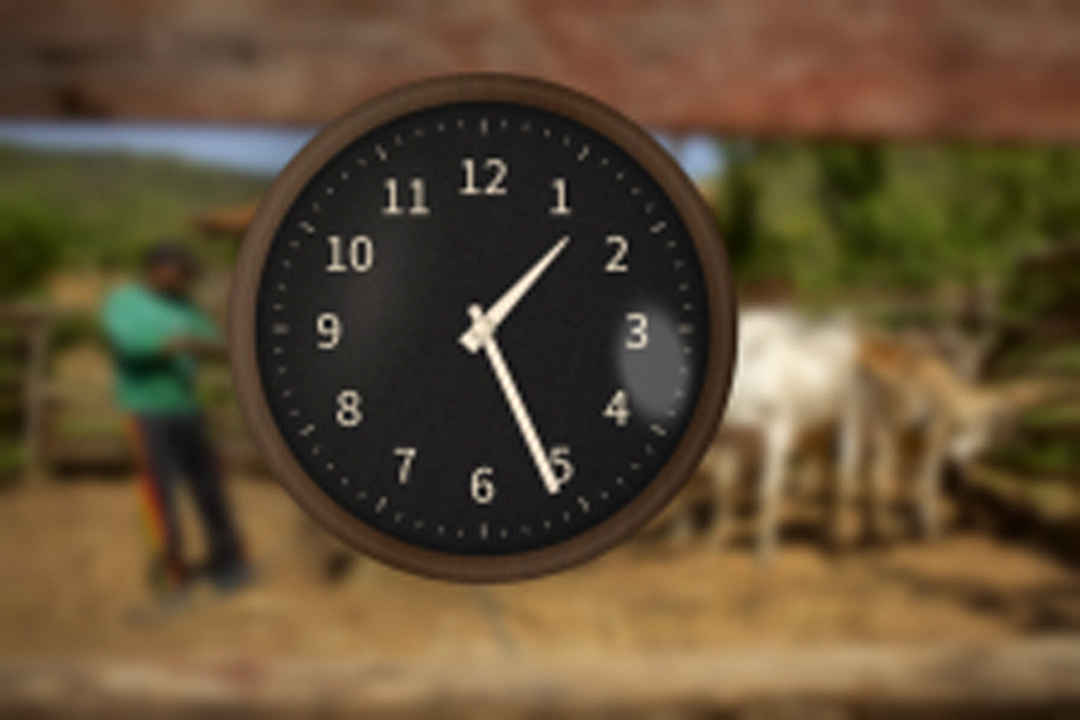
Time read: 1h26
